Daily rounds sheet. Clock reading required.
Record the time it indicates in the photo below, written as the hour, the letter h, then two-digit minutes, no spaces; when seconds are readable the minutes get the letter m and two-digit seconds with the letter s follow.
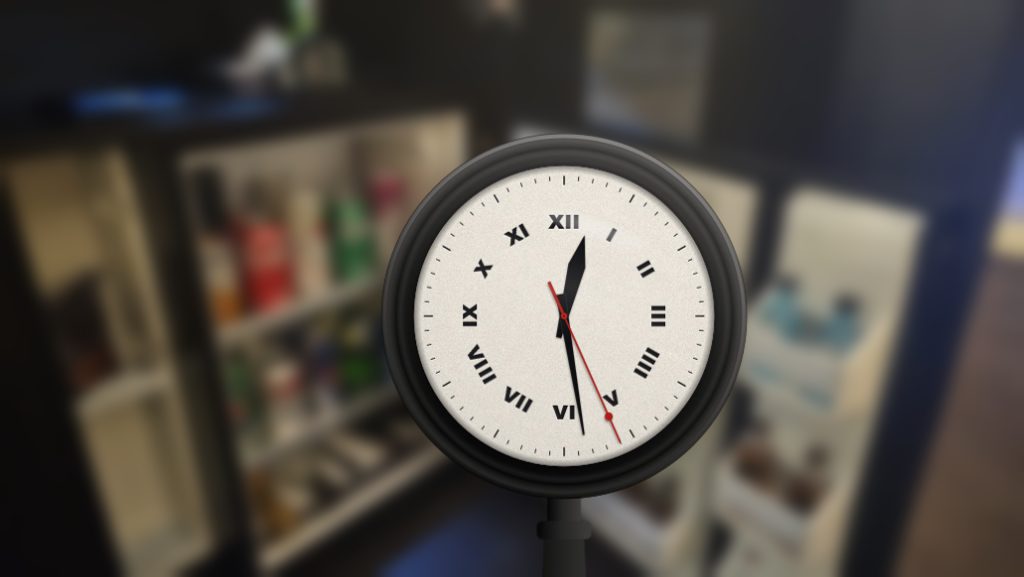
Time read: 12h28m26s
